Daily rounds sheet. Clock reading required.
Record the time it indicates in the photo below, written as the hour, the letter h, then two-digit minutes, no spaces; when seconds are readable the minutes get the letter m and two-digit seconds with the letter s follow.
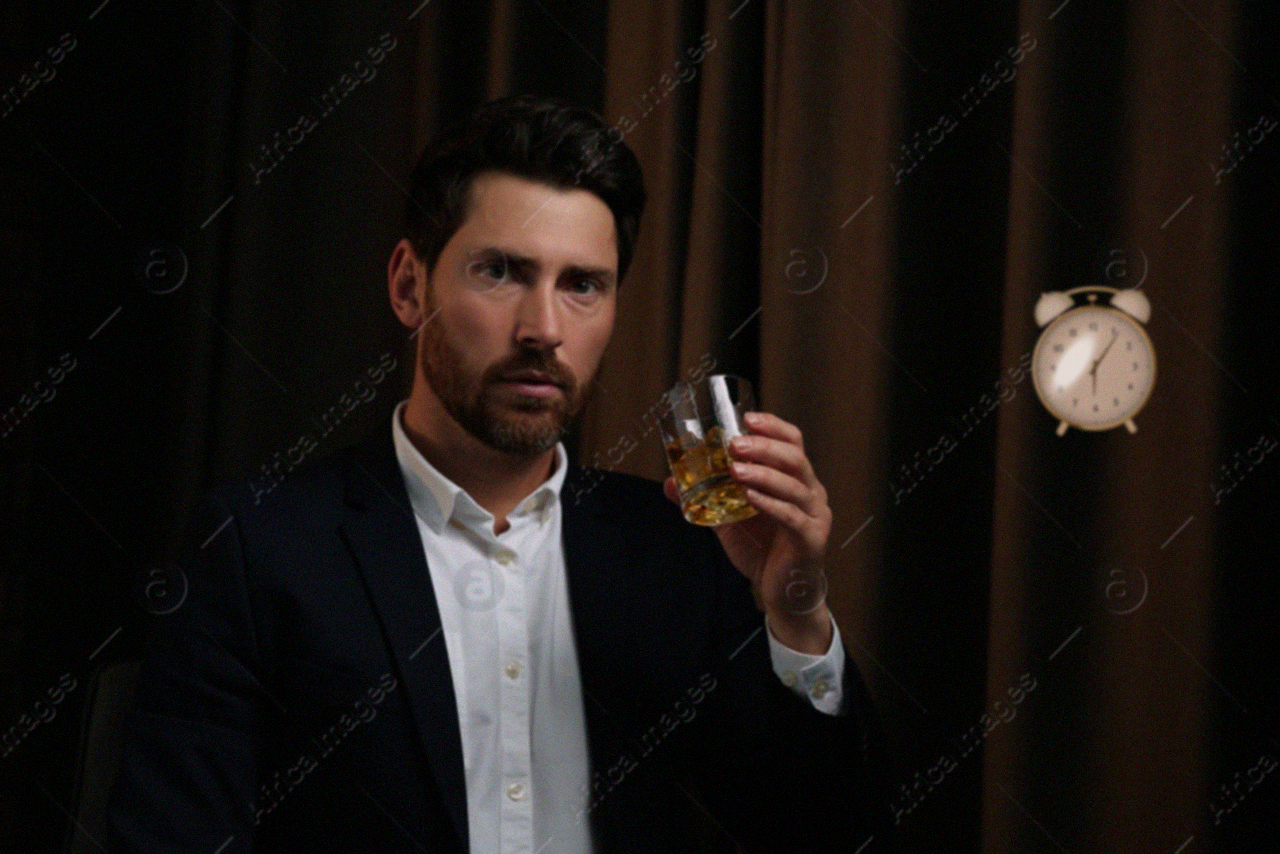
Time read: 6h06
